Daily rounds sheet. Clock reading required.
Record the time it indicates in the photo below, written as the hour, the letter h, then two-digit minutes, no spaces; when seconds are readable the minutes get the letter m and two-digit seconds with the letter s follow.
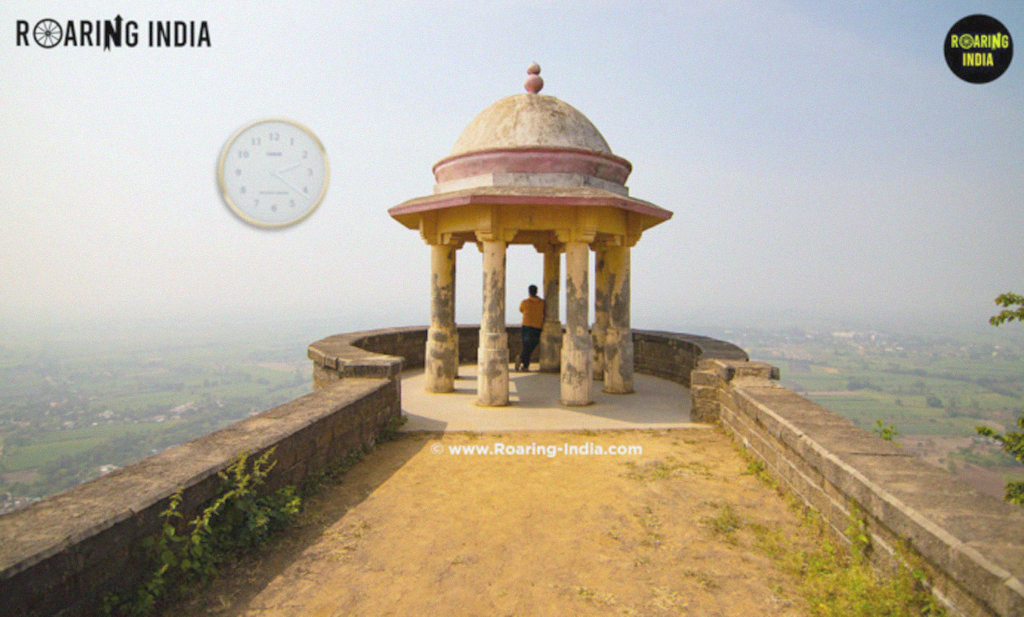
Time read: 2h21
